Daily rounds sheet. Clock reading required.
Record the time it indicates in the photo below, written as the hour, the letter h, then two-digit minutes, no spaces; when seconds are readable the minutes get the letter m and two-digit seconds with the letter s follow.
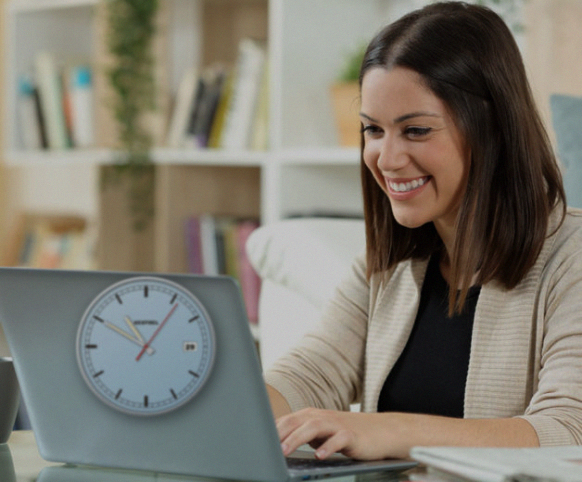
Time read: 10h50m06s
